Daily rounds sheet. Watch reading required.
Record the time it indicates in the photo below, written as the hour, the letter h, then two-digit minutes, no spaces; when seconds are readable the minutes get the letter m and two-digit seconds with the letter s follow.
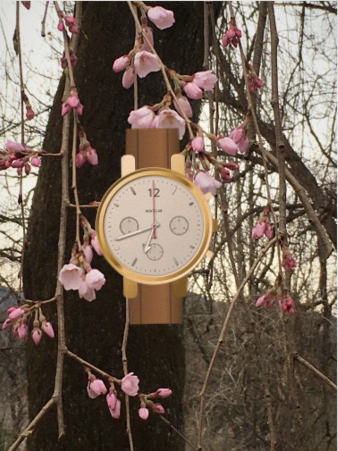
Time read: 6h42
